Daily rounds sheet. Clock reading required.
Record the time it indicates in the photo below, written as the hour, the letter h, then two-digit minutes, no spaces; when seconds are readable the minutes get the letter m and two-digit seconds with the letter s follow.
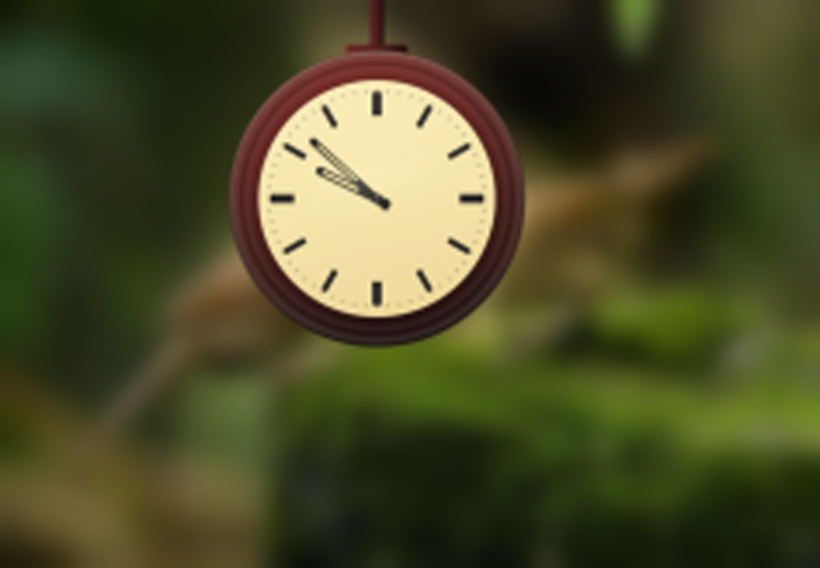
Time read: 9h52
